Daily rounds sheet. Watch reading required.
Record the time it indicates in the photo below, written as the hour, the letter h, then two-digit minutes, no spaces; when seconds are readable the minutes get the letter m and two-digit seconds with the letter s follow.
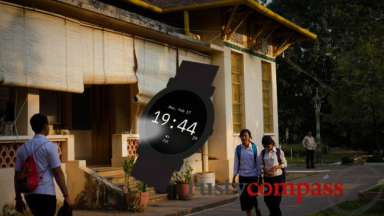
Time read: 19h44
